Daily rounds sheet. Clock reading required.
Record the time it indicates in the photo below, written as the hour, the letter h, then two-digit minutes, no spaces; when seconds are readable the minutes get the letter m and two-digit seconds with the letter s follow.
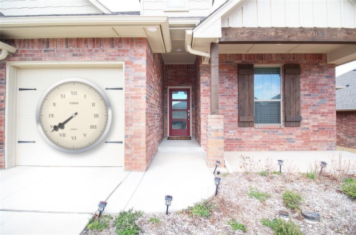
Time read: 7h39
